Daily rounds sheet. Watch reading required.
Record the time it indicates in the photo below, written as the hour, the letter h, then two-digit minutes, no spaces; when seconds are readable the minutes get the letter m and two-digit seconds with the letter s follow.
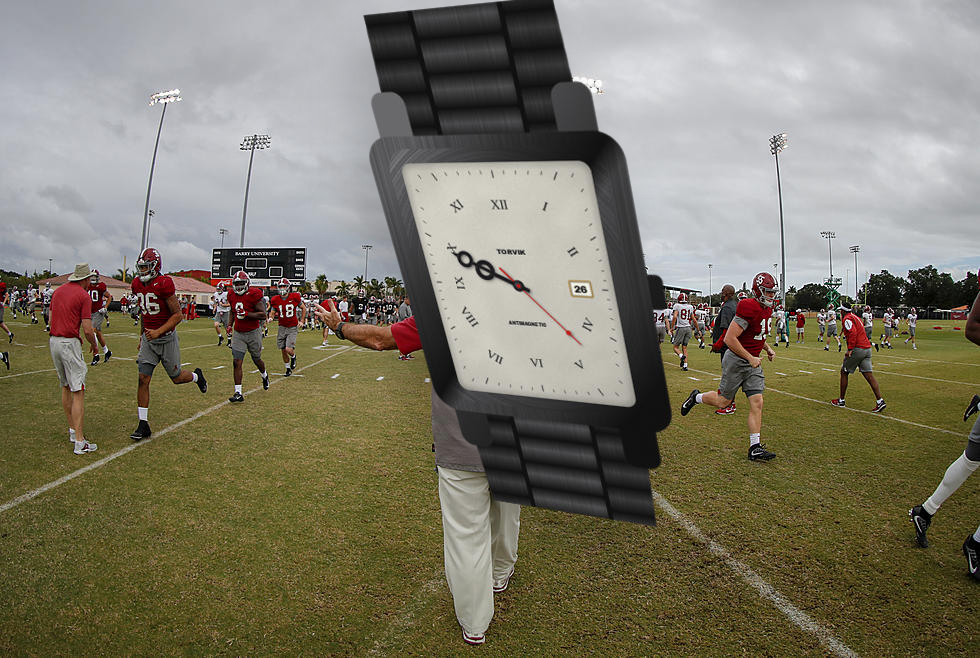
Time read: 9h49m23s
